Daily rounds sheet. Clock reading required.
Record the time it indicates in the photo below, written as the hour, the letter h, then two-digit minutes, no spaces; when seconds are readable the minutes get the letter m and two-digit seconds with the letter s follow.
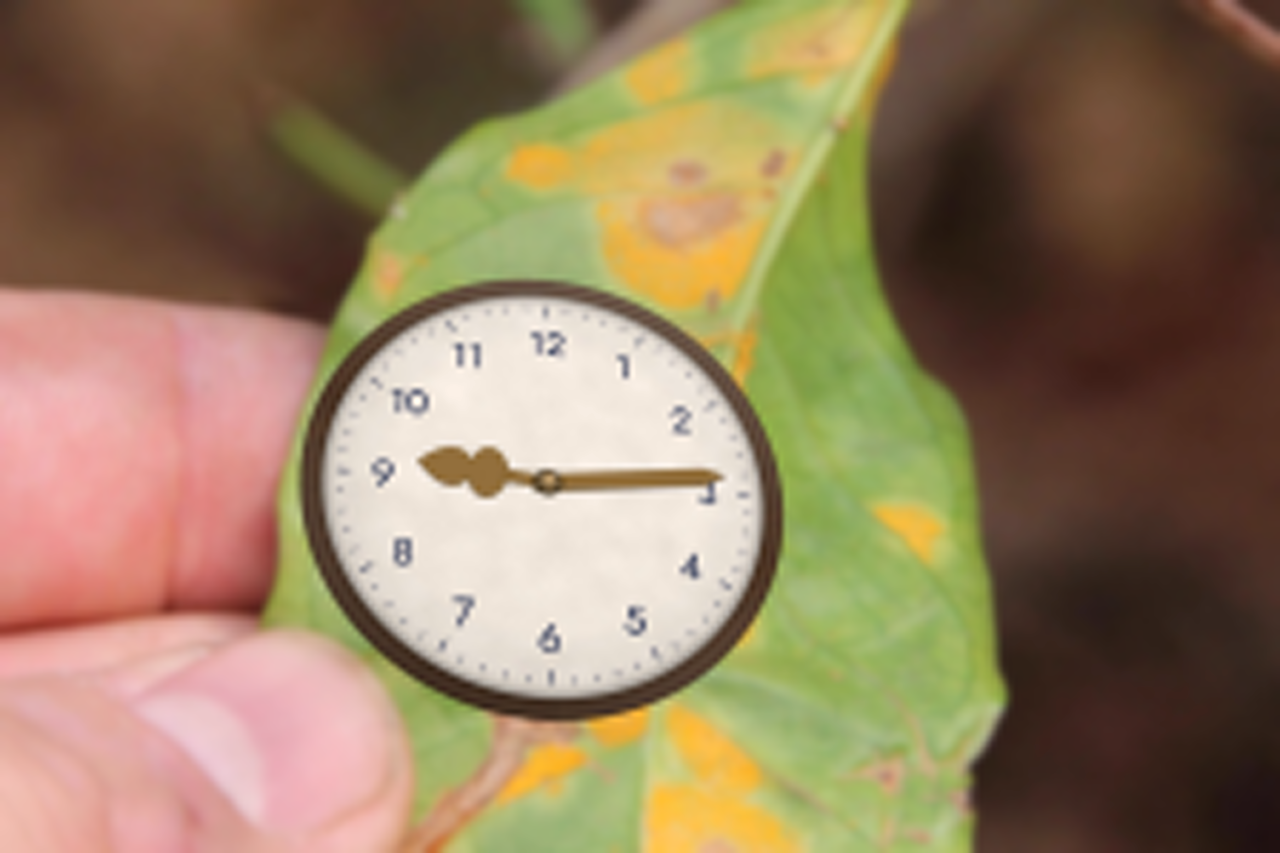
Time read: 9h14
